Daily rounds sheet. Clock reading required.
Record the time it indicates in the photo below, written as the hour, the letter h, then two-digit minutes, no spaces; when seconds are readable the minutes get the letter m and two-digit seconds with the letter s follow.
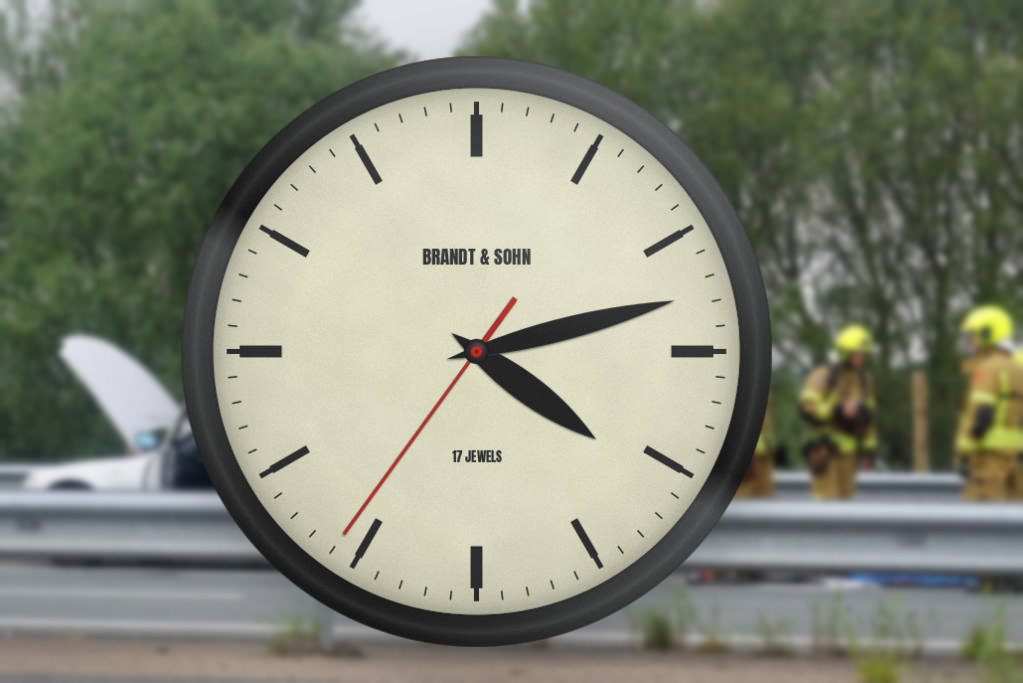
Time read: 4h12m36s
